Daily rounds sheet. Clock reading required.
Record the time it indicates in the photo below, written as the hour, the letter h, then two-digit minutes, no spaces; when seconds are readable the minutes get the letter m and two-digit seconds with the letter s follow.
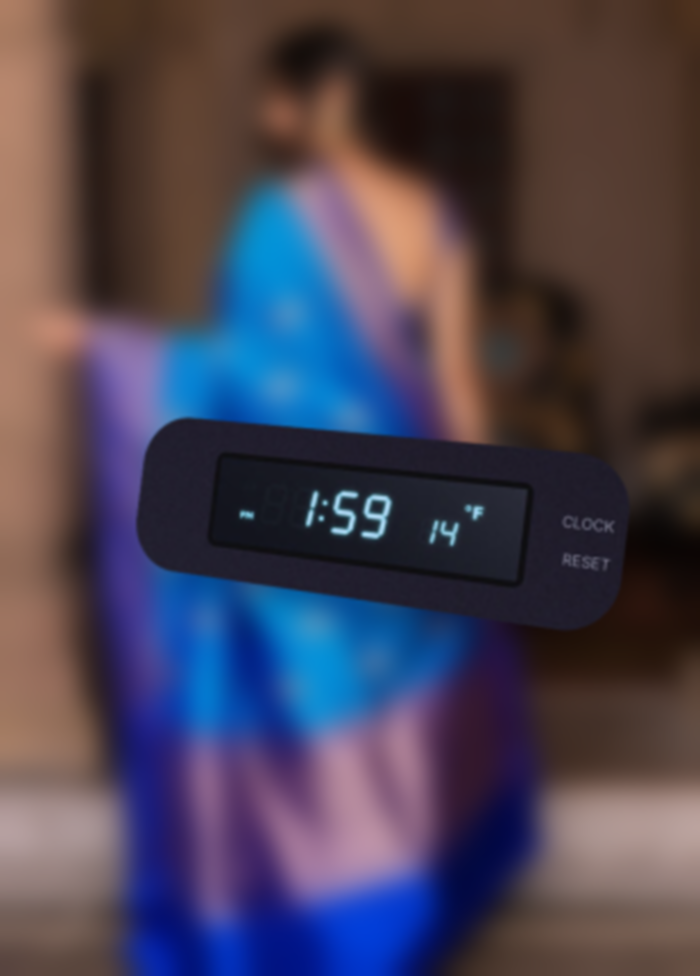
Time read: 1h59
